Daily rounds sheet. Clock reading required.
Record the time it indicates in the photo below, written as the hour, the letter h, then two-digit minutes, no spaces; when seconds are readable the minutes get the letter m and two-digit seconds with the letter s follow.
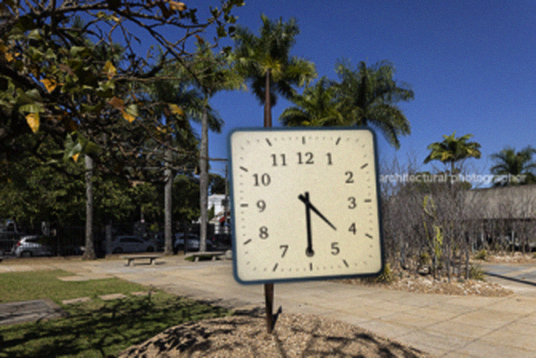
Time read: 4h30
